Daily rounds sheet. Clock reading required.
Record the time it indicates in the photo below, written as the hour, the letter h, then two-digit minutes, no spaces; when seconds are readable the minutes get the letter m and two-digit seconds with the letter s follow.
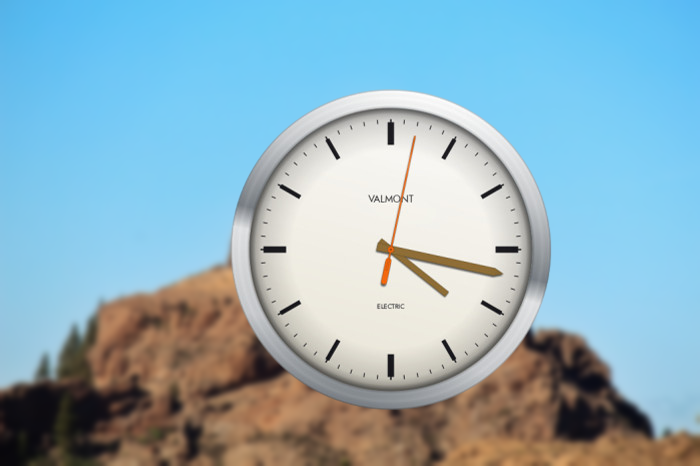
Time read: 4h17m02s
